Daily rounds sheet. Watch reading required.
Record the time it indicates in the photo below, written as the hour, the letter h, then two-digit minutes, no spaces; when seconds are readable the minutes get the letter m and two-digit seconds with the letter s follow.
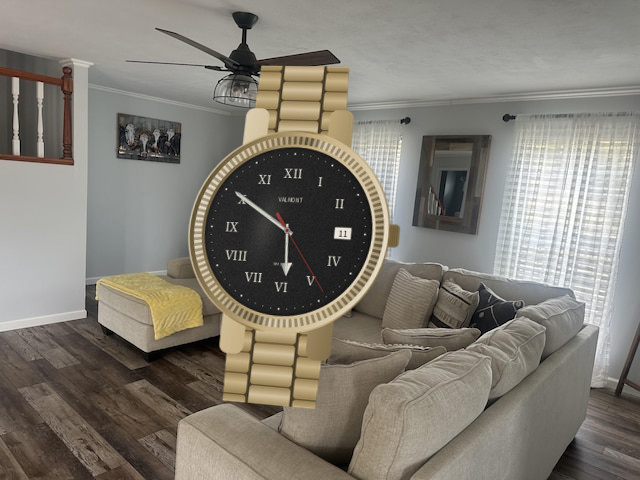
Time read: 5h50m24s
